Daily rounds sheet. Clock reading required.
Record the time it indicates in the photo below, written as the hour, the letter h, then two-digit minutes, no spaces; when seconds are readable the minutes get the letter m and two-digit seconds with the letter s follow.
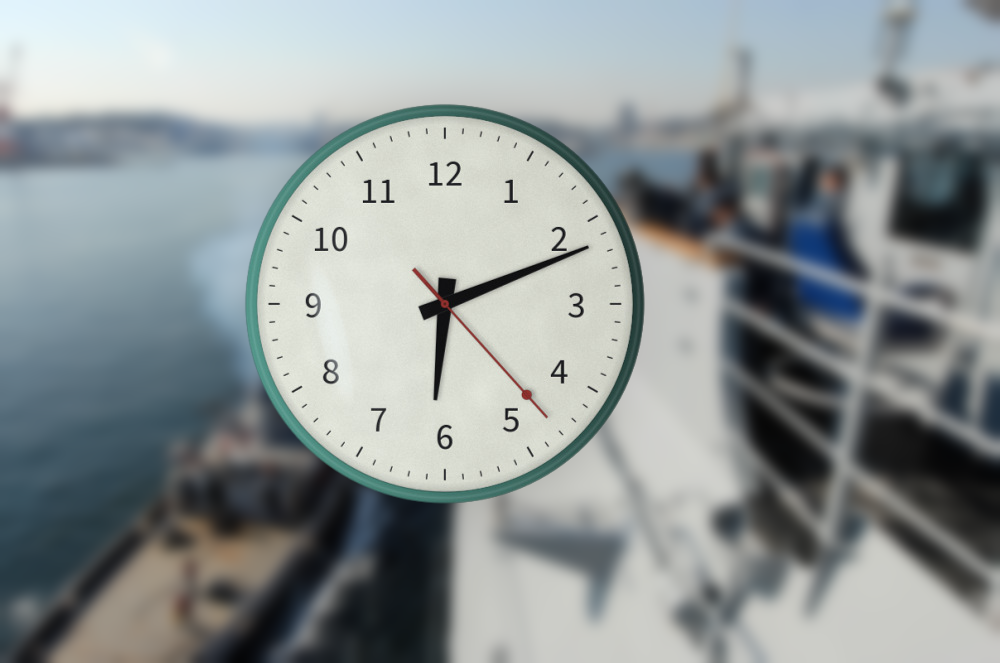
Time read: 6h11m23s
